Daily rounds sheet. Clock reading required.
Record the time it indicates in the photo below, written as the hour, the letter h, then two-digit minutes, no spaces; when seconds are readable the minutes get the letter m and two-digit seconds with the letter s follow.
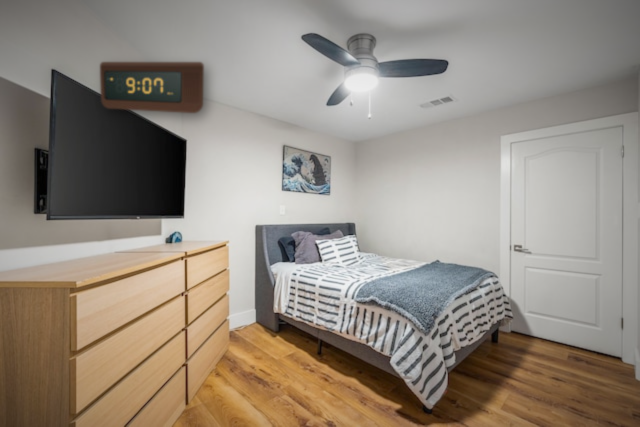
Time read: 9h07
